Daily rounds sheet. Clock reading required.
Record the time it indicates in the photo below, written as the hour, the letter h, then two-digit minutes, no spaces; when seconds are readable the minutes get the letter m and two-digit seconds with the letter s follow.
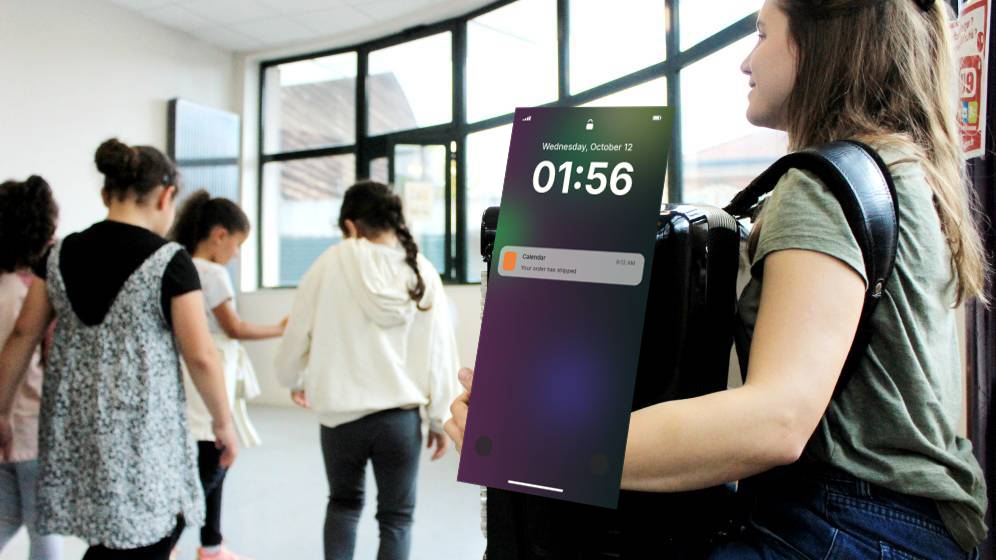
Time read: 1h56
